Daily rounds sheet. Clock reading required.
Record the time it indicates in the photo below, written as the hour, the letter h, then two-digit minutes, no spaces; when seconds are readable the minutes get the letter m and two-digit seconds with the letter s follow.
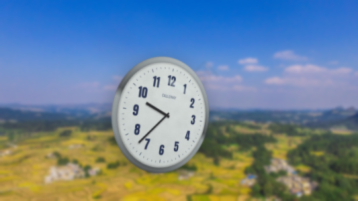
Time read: 9h37
